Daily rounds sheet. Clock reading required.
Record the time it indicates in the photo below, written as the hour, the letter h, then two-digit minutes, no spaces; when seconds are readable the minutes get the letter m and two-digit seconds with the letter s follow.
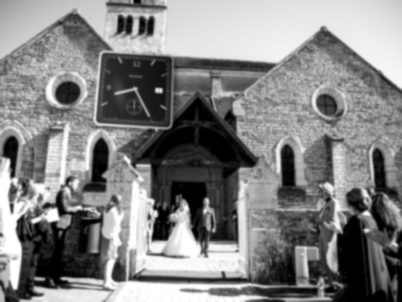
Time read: 8h25
